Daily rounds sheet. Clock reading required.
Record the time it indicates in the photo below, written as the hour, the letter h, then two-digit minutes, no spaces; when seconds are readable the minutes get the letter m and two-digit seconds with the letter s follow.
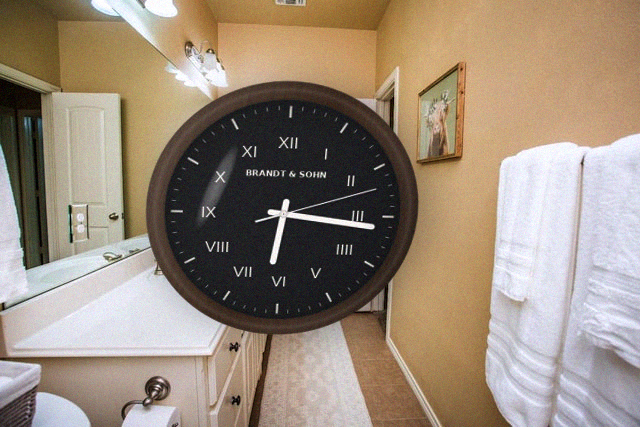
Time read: 6h16m12s
